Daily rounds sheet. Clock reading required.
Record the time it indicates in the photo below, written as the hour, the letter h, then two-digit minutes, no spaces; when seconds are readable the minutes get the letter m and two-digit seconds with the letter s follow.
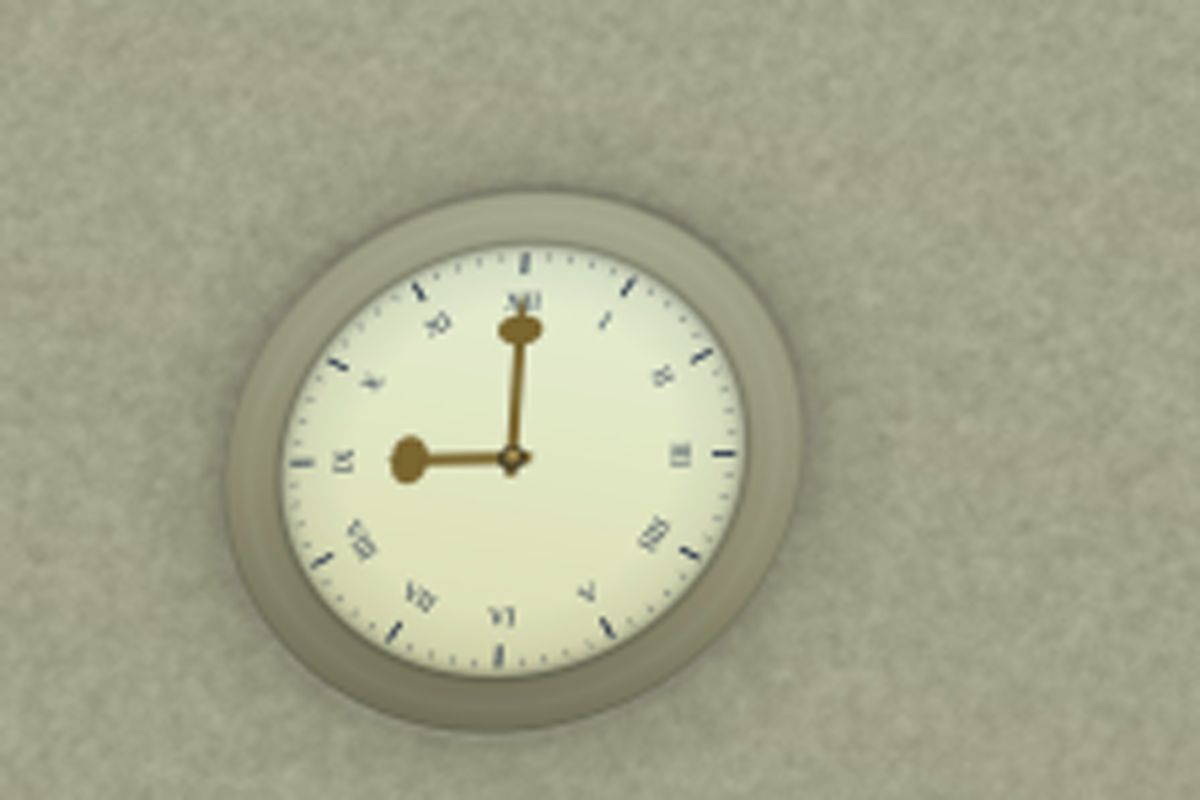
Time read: 9h00
